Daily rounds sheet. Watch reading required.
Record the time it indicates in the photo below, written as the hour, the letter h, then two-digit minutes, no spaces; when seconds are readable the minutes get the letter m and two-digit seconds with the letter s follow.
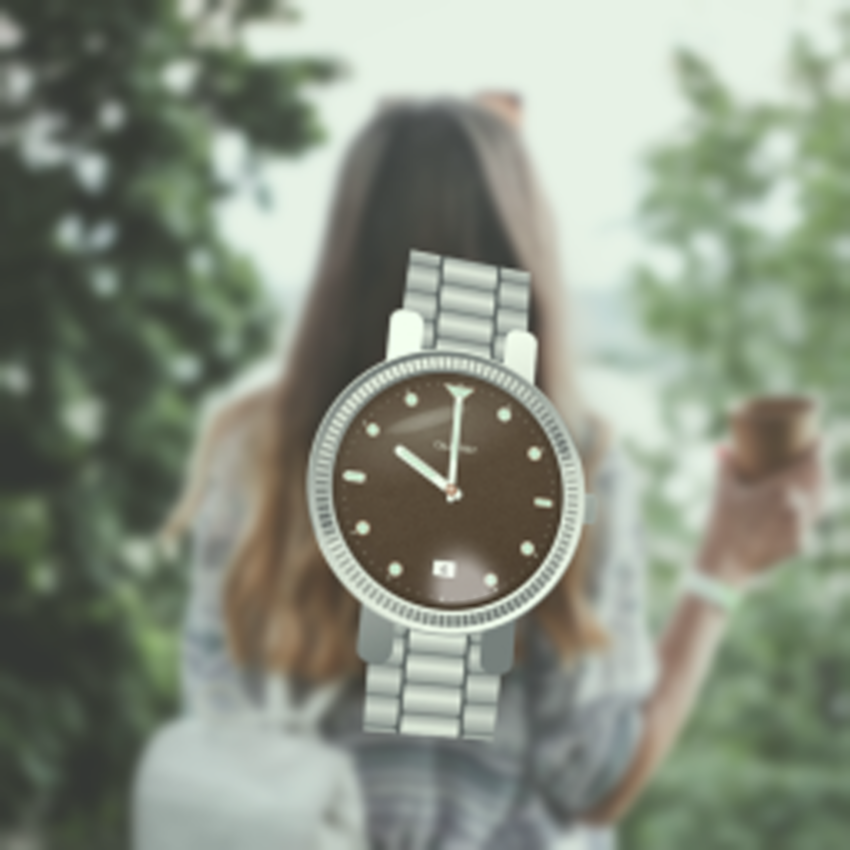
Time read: 10h00
